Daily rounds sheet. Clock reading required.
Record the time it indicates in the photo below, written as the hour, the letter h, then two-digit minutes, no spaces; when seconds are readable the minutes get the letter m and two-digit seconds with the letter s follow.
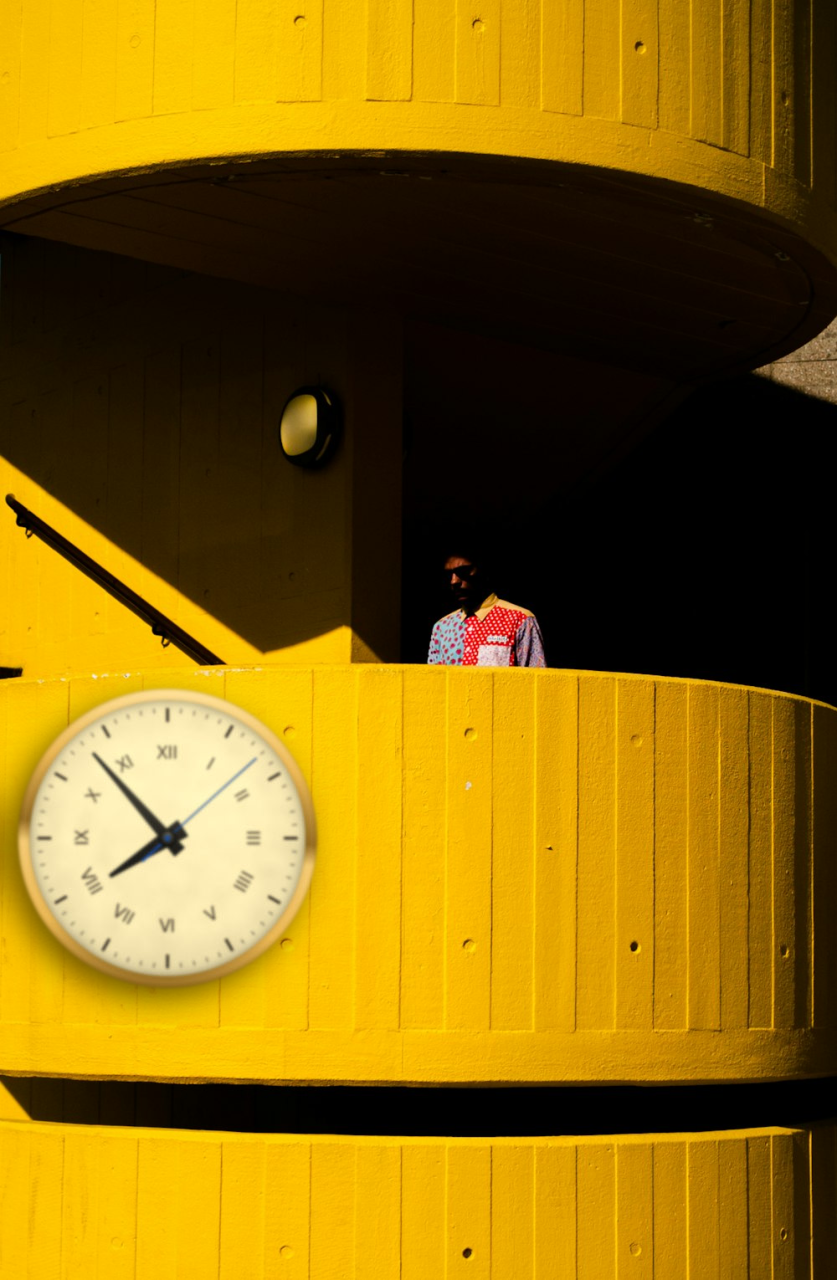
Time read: 7h53m08s
